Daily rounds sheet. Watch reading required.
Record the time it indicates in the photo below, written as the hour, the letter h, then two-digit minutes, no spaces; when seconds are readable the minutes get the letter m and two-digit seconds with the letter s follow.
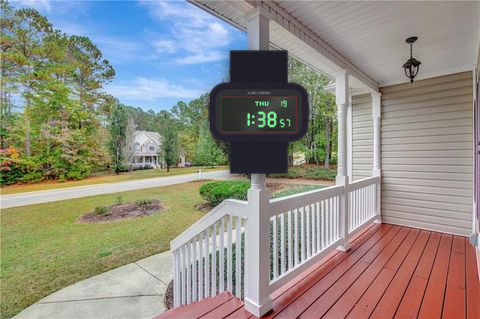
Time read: 1h38m57s
